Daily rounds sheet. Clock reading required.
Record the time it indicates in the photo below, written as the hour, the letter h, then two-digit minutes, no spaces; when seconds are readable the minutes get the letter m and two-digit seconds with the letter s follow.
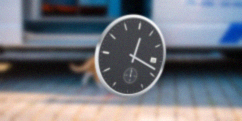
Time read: 12h18
